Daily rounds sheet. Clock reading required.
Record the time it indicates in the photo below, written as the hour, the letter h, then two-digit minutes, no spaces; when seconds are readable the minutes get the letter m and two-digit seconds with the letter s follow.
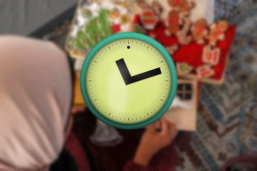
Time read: 11h12
